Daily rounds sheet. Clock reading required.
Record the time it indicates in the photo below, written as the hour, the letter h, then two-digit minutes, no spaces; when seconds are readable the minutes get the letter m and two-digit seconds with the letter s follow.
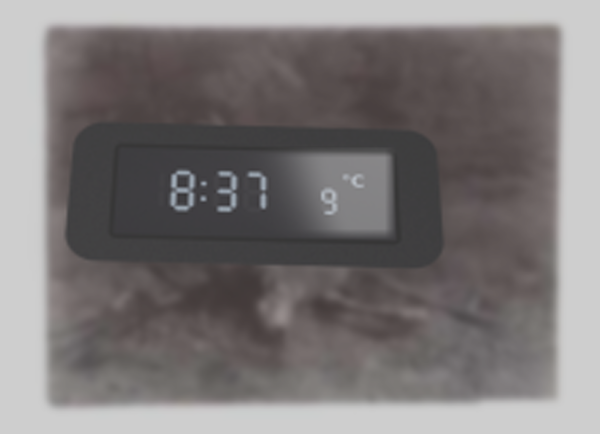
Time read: 8h37
